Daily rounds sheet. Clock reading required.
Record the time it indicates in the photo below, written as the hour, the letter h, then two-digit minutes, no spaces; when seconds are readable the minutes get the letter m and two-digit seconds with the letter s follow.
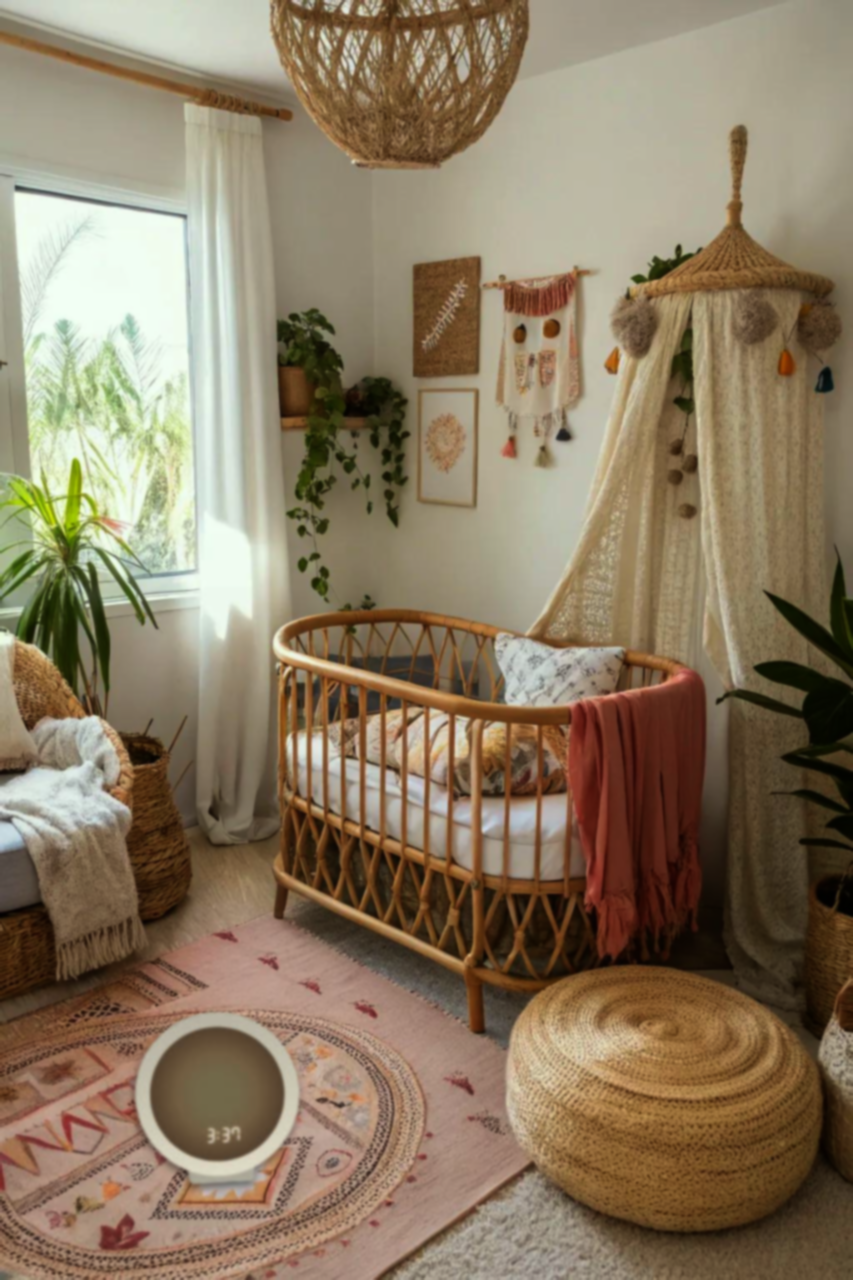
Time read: 3h37
